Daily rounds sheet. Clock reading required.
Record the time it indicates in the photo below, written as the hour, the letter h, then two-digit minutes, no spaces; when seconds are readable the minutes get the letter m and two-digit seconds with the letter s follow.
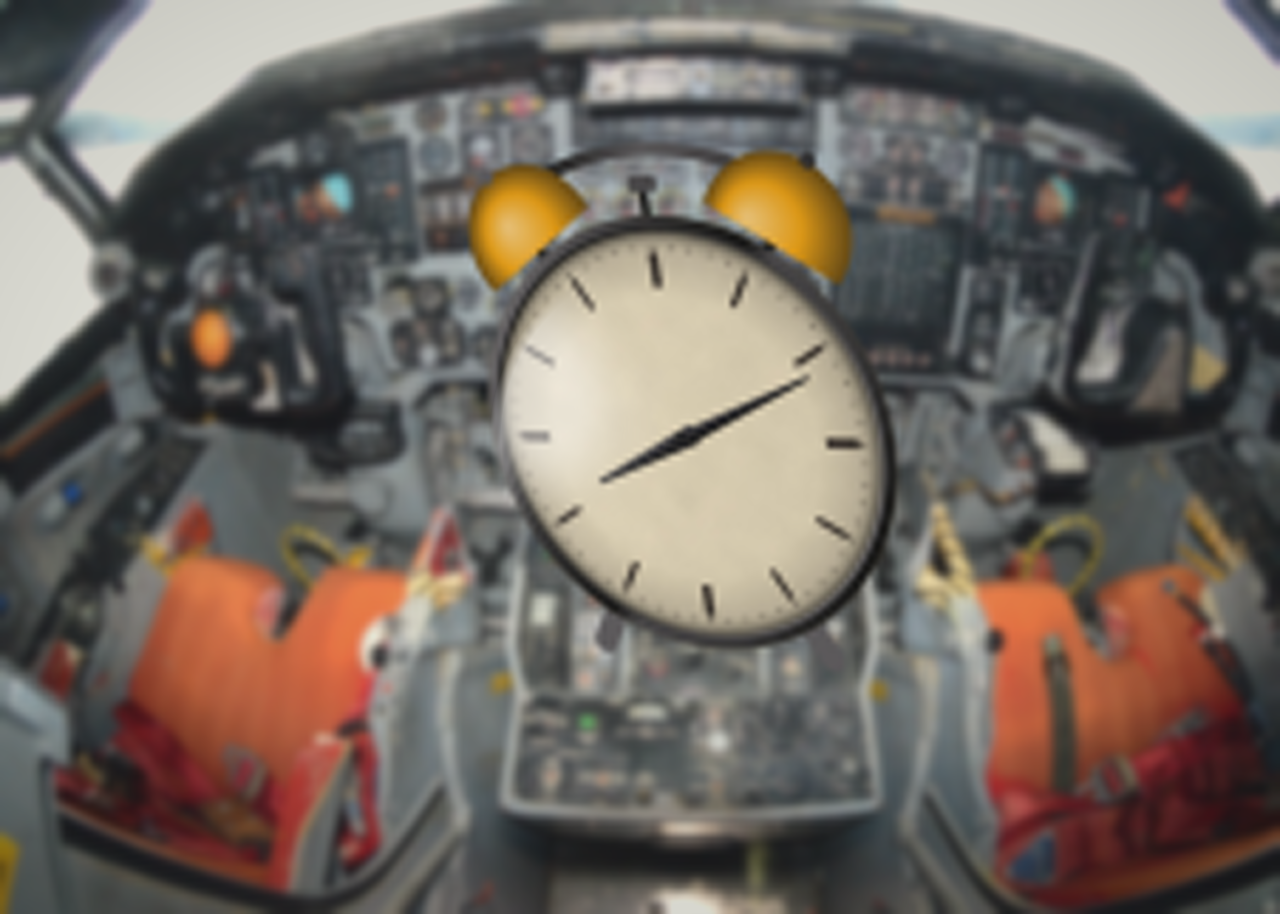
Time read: 8h11
